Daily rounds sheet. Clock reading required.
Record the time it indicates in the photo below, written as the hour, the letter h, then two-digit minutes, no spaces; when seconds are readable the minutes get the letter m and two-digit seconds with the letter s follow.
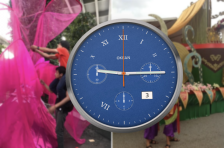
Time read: 9h15
